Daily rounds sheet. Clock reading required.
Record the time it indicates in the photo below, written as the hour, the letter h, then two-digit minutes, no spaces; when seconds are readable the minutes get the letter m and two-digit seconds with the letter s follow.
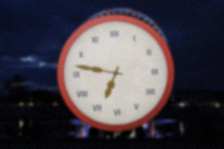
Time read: 6h47
